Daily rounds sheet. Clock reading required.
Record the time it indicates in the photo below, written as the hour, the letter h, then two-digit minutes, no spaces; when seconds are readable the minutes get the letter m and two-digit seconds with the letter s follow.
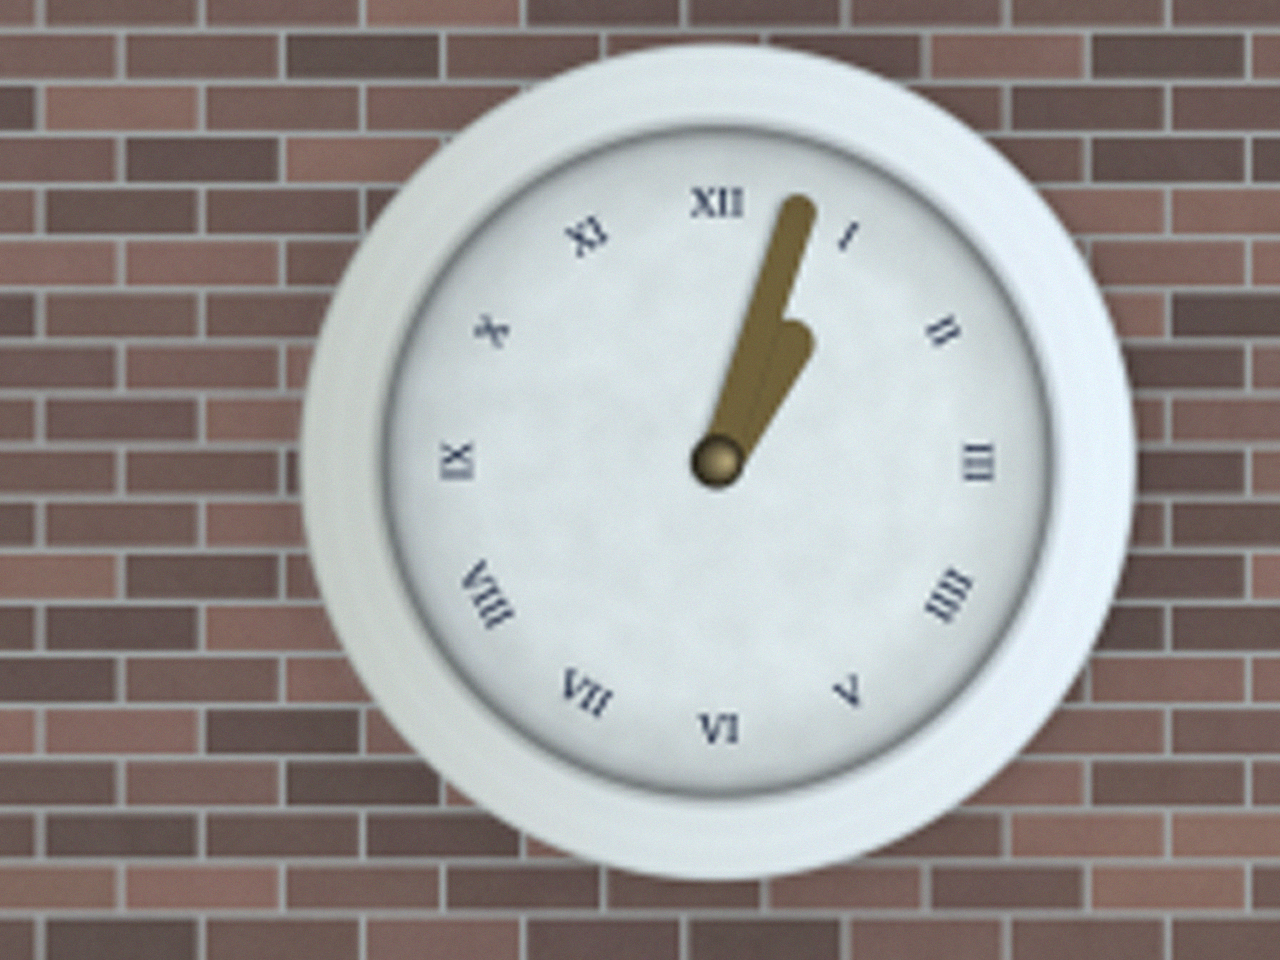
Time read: 1h03
